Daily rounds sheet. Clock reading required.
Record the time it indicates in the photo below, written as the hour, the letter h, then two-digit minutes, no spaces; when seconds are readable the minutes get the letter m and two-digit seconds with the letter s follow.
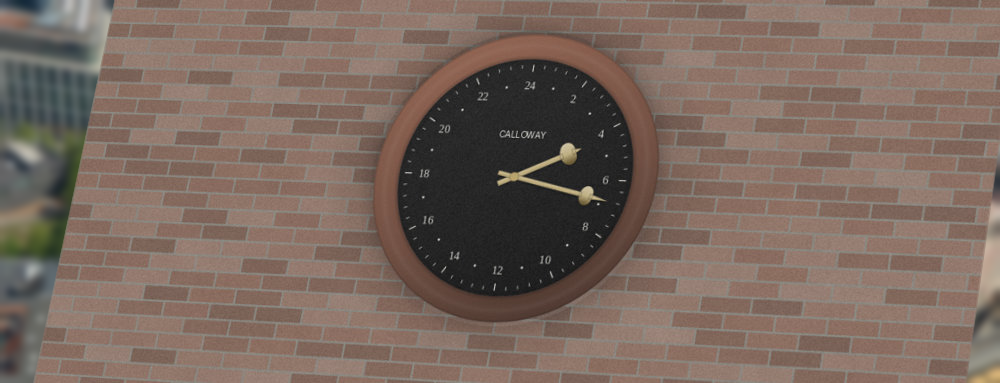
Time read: 4h17
